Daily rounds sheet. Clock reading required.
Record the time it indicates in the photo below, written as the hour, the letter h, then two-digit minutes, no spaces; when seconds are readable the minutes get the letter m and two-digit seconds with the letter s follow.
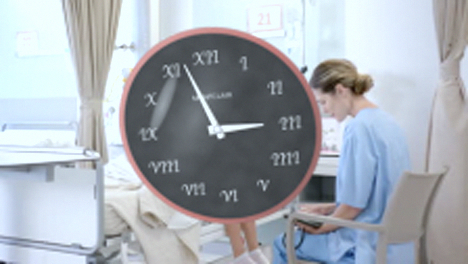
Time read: 2h57
